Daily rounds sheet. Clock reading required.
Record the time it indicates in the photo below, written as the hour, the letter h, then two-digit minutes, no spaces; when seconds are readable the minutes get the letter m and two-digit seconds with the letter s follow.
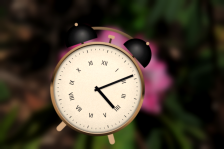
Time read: 4h09
